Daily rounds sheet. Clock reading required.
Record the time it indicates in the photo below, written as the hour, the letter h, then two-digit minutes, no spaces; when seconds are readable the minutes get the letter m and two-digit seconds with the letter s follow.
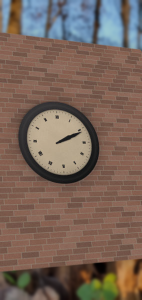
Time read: 2h11
